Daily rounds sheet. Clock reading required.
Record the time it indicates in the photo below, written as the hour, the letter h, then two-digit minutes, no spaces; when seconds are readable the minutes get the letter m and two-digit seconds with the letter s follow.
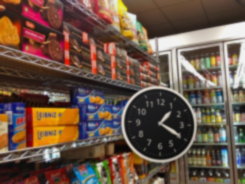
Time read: 1h20
